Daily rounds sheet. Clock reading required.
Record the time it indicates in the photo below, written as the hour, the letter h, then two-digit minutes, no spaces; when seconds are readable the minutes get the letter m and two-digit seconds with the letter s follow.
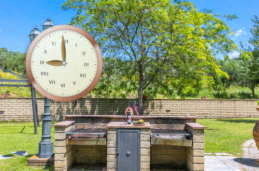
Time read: 8h59
